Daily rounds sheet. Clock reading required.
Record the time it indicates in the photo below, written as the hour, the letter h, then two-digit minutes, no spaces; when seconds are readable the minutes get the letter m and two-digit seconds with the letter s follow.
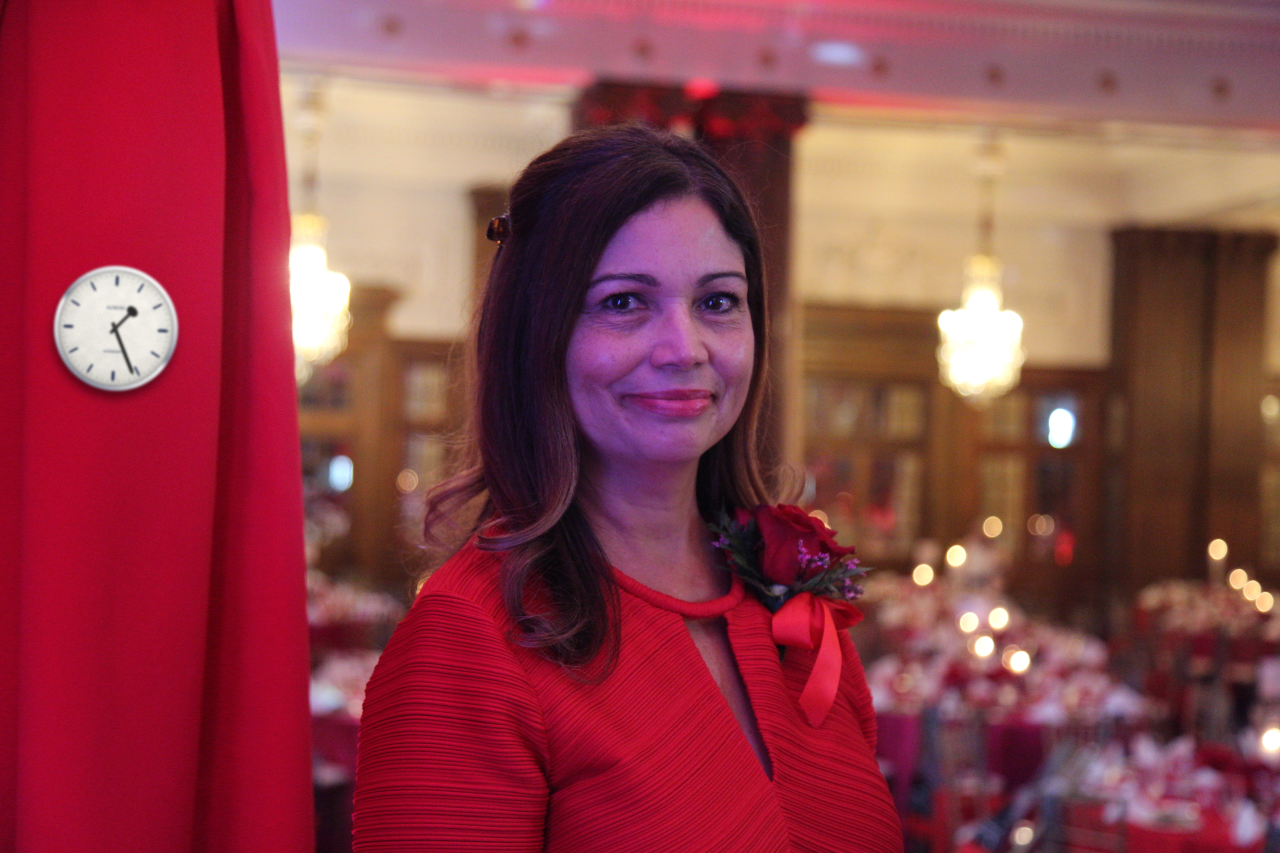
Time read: 1h26
